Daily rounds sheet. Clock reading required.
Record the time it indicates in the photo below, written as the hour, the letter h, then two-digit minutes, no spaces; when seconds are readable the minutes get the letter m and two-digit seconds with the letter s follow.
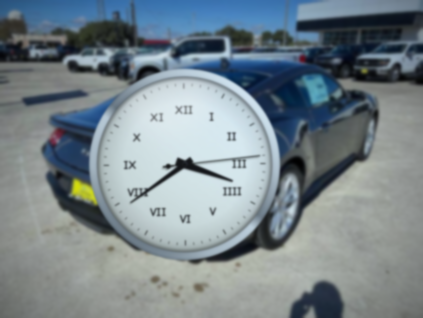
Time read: 3h39m14s
